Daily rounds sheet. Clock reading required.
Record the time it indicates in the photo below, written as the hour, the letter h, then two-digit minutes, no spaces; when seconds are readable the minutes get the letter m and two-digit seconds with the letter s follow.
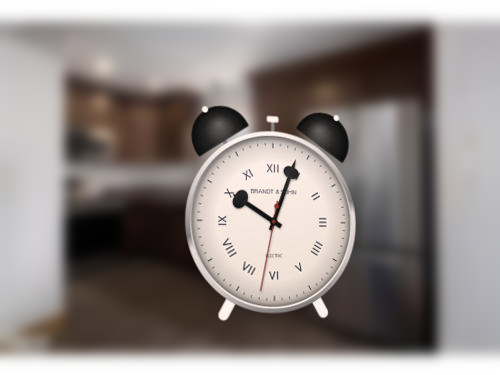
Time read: 10h03m32s
